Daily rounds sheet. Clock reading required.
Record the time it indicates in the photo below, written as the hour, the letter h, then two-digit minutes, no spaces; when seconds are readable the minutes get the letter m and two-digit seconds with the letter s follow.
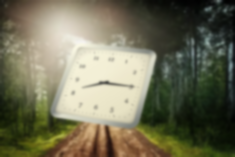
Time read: 8h15
